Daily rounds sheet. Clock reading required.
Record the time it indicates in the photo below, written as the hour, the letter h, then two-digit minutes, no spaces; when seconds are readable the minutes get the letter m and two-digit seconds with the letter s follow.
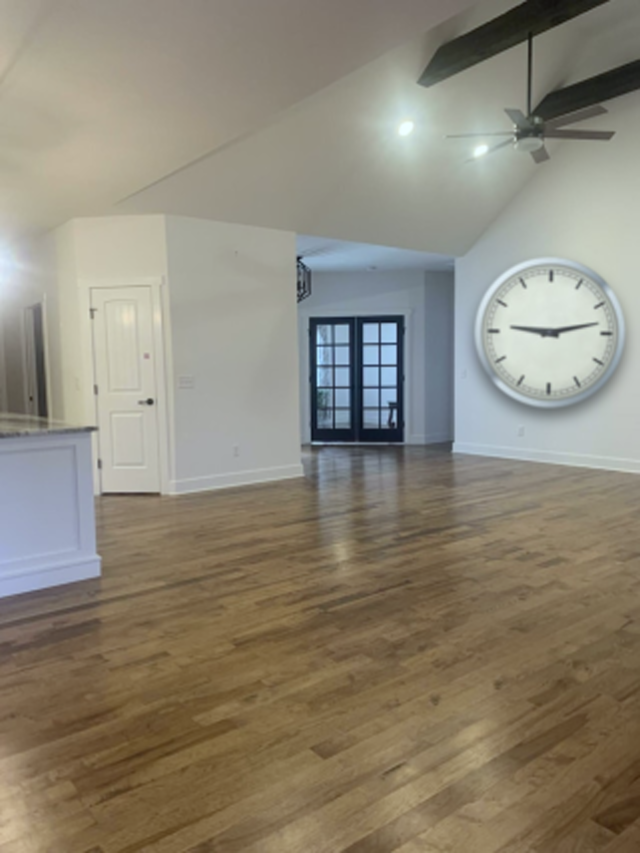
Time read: 9h13
